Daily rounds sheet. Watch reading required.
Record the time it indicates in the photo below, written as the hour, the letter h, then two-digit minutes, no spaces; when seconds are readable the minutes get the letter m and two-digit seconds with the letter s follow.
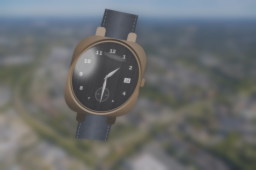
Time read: 1h30
